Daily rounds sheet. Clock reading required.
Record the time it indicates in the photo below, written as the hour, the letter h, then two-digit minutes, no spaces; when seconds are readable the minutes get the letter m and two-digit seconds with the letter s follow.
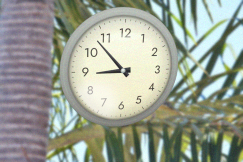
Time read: 8h53
